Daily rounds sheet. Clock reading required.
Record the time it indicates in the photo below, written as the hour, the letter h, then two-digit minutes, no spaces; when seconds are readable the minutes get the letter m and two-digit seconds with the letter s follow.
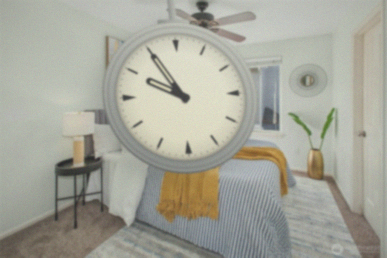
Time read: 9h55
